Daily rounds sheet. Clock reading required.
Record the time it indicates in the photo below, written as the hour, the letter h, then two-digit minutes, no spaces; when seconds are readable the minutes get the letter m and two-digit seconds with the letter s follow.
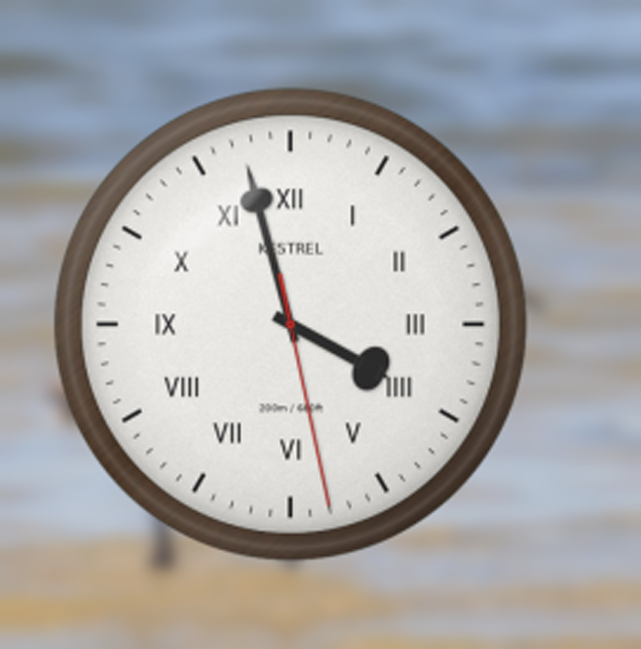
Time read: 3h57m28s
